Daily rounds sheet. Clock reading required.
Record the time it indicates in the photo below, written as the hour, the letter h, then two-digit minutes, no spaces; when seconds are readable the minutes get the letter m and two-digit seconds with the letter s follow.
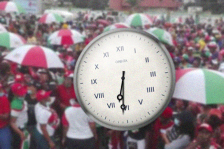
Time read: 6h31
